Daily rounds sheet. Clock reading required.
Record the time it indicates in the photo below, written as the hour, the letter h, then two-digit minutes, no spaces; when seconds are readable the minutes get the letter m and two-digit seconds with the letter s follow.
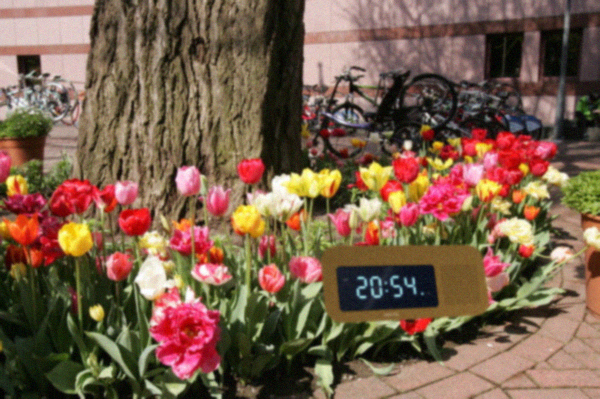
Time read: 20h54
